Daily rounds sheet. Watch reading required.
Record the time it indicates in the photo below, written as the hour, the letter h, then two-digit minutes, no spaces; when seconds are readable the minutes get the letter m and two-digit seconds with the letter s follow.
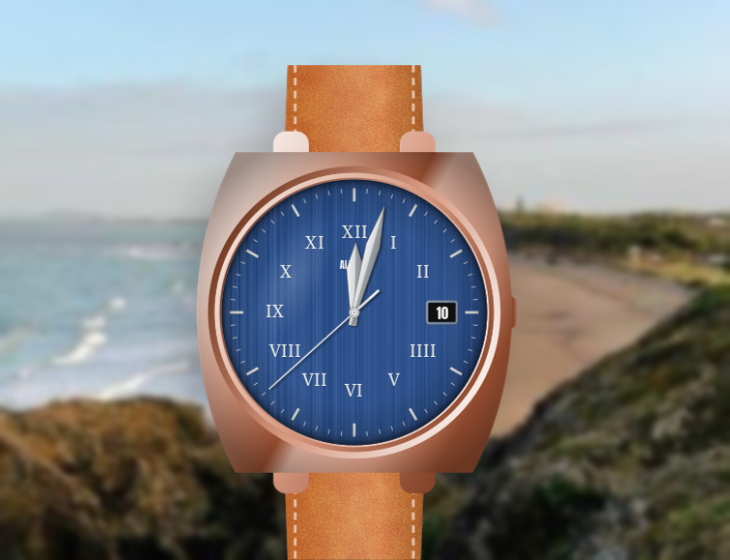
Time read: 12h02m38s
